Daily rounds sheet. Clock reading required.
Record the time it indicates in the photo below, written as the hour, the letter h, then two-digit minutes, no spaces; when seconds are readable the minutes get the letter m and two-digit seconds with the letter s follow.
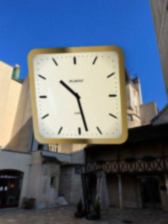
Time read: 10h28
